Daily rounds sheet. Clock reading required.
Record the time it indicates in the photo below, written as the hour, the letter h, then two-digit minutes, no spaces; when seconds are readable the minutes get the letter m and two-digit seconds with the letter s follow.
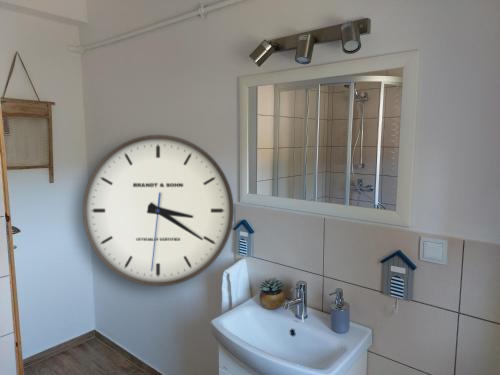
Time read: 3h20m31s
